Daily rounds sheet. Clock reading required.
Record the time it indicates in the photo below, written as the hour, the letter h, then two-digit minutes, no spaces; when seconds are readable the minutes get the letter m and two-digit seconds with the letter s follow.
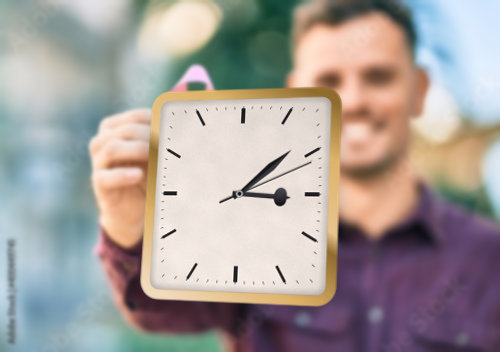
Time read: 3h08m11s
